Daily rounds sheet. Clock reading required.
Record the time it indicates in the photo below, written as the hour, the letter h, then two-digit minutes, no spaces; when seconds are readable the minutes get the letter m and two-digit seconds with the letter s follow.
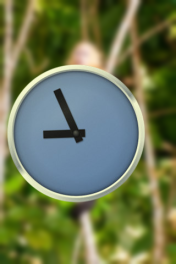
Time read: 8h56
